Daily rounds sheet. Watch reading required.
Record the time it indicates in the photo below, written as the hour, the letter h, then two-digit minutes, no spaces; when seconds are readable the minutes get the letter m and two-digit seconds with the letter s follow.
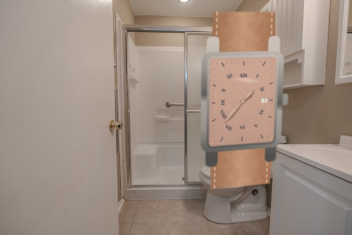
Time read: 1h37
